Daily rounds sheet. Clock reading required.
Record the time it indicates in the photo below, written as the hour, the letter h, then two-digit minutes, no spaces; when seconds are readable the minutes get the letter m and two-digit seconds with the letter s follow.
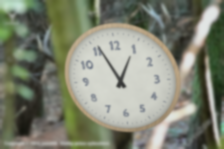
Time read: 12h56
